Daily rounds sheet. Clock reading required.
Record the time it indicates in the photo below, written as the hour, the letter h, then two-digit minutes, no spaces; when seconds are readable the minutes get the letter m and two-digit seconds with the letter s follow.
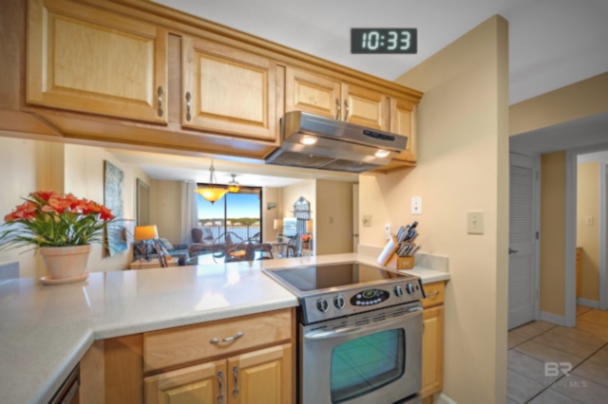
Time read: 10h33
